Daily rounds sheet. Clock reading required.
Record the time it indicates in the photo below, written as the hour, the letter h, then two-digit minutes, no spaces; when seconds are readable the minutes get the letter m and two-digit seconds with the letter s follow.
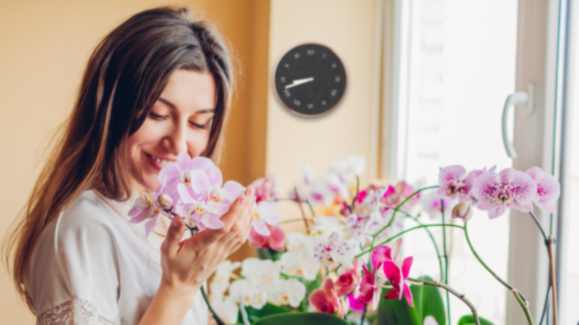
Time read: 8h42
